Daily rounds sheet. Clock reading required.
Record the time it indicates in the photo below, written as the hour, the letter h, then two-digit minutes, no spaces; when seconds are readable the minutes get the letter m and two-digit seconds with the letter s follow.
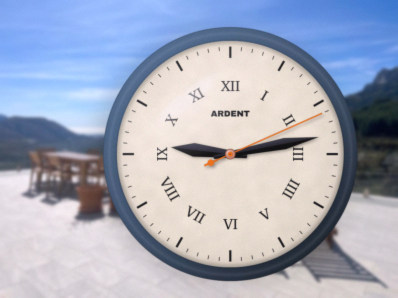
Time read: 9h13m11s
